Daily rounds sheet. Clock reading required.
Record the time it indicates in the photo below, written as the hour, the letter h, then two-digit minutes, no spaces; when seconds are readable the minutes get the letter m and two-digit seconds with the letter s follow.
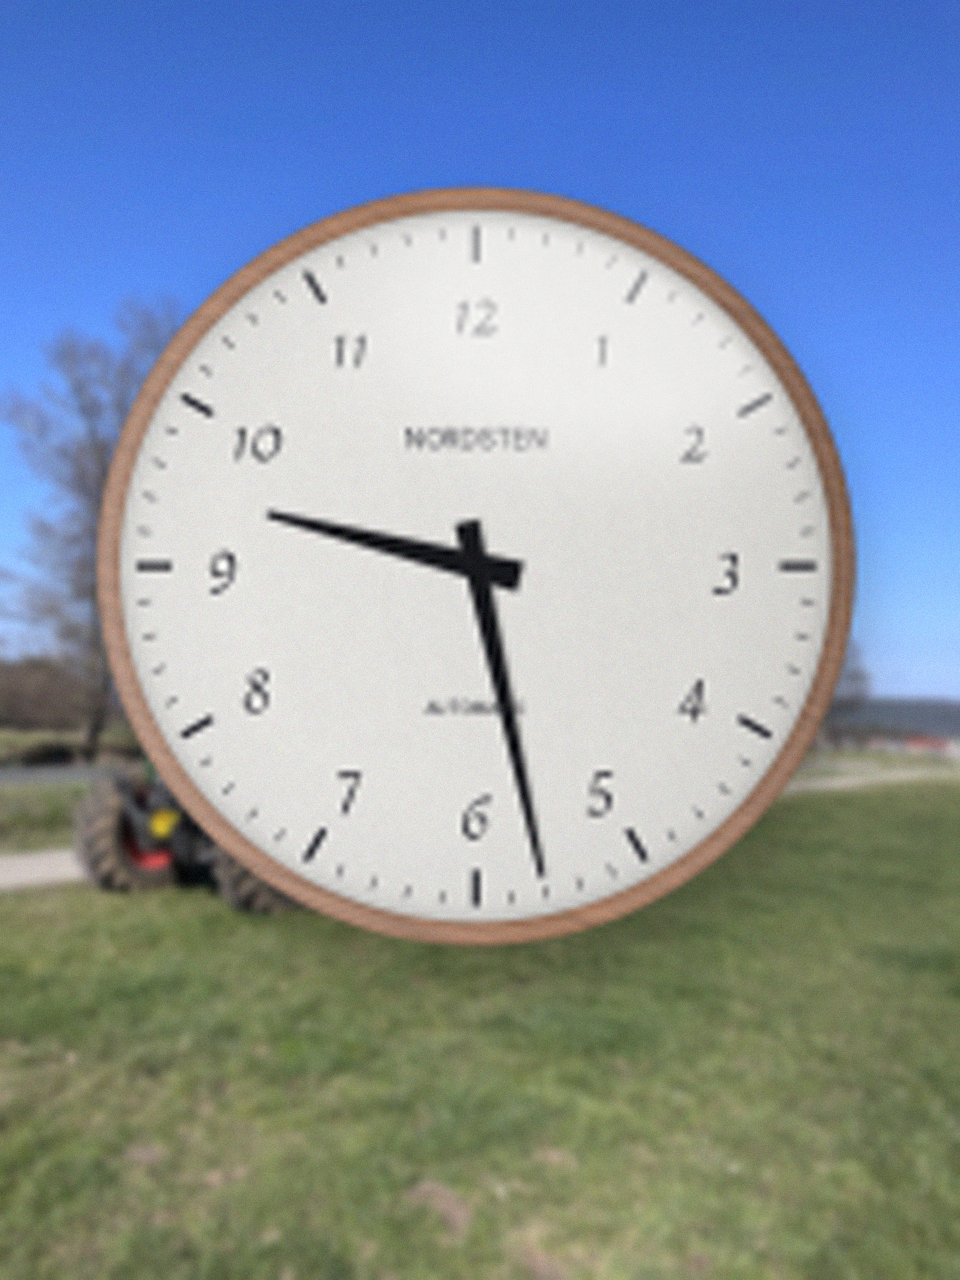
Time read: 9h28
